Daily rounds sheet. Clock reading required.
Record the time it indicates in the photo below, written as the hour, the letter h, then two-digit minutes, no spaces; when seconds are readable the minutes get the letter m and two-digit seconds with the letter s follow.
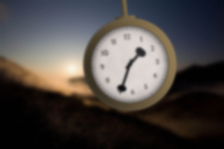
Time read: 1h34
